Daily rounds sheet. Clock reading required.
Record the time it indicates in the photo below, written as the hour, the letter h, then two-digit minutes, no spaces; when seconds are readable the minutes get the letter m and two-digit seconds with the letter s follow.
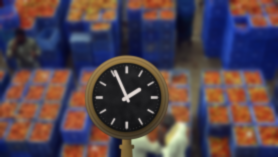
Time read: 1h56
